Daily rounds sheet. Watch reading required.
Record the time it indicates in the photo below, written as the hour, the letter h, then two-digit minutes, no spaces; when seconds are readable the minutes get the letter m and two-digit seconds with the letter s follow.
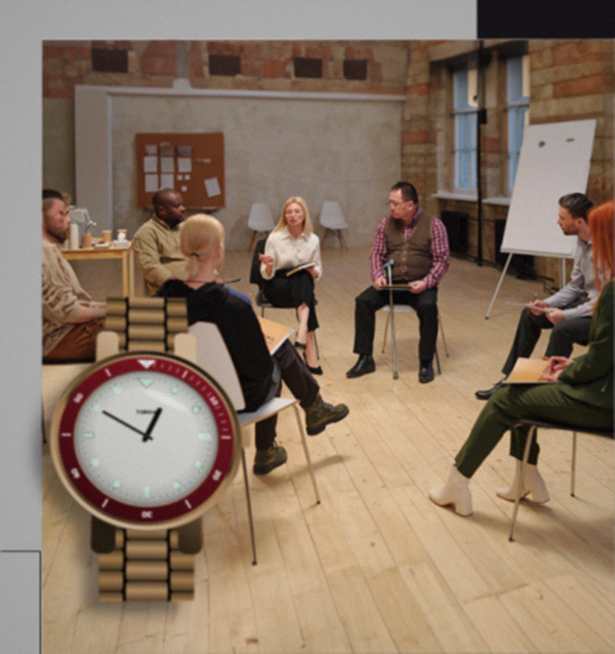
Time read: 12h50
